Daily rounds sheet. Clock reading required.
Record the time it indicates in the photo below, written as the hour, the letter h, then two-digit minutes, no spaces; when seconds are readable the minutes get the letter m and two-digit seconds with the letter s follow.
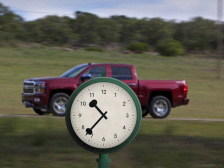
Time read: 10h37
